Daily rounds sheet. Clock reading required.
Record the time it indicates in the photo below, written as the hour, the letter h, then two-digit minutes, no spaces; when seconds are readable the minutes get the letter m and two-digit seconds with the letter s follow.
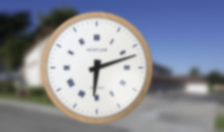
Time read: 6h12
